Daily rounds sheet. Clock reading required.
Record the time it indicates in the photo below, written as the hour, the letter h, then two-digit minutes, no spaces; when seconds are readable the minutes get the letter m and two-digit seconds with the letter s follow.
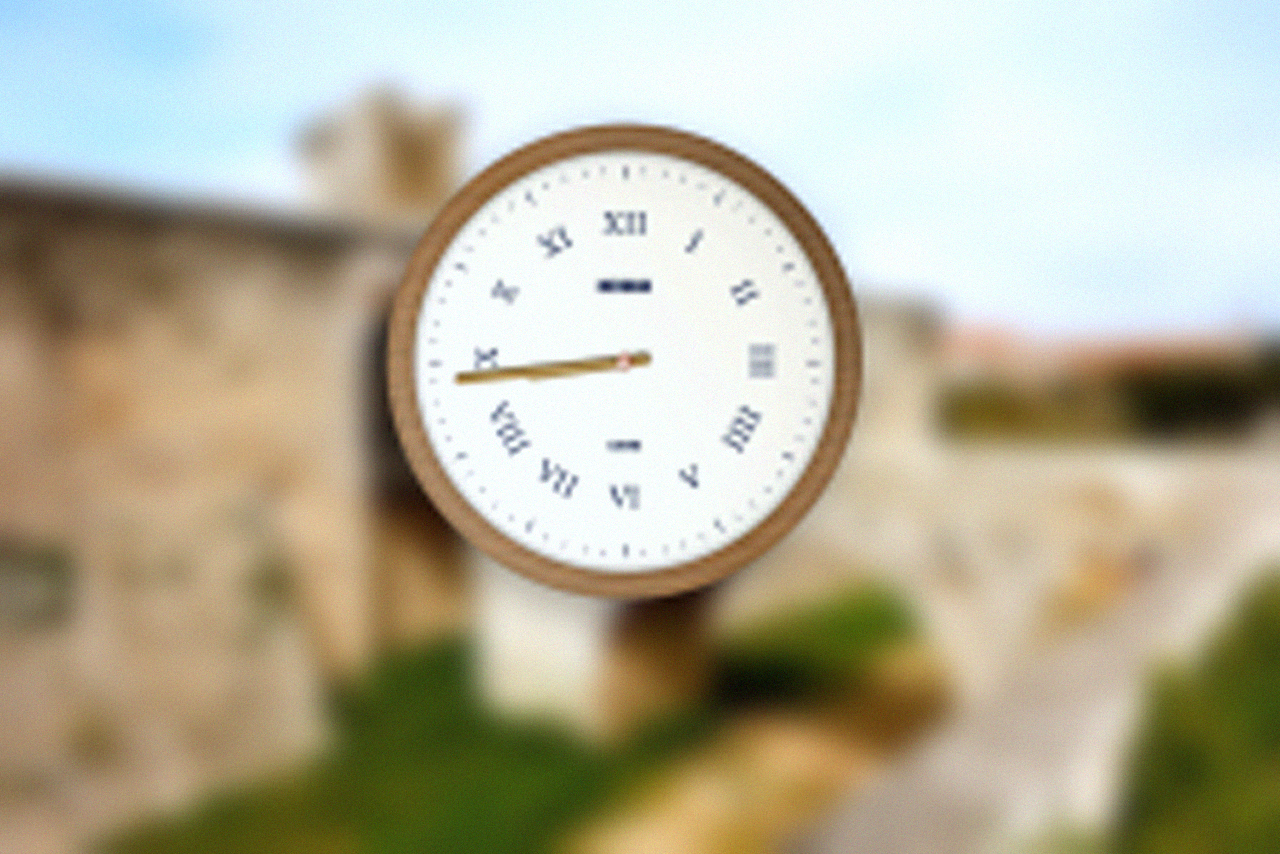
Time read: 8h44
